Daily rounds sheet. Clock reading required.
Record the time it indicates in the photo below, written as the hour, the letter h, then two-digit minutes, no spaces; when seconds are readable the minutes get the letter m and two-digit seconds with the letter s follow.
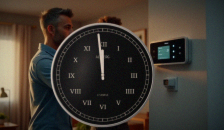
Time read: 11h59
